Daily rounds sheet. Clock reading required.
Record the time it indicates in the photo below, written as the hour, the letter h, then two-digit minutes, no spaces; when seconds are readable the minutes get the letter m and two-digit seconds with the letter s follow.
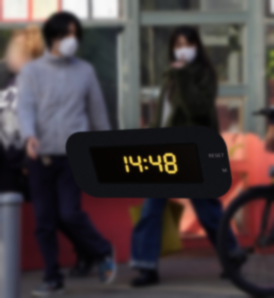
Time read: 14h48
